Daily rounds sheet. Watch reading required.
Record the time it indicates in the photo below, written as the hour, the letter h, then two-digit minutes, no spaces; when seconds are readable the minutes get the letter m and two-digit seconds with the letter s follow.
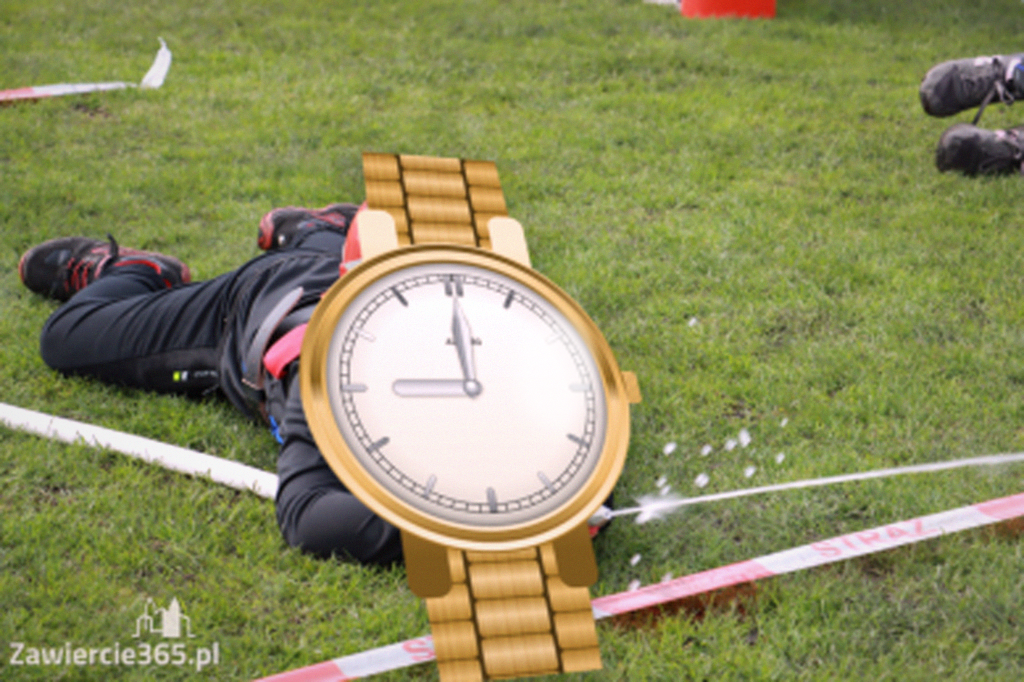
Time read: 9h00
